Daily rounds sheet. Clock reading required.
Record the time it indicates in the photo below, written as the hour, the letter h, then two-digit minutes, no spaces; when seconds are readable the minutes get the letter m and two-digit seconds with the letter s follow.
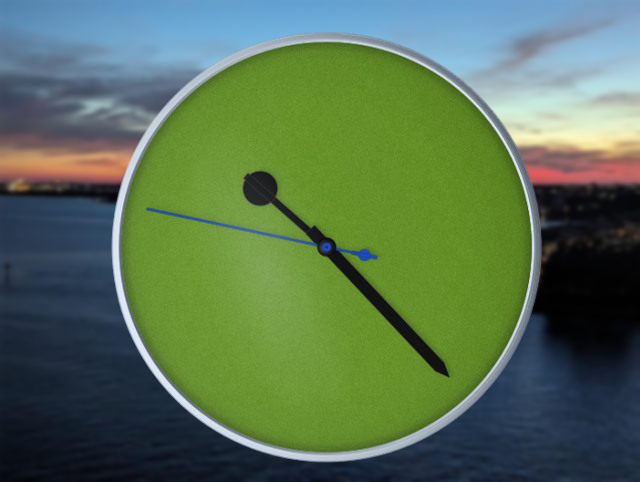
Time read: 10h22m47s
